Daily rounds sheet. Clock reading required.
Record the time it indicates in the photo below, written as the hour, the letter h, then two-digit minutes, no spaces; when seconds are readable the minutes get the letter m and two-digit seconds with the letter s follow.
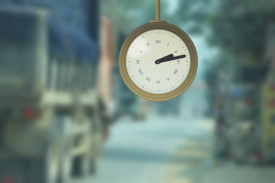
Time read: 2h13
